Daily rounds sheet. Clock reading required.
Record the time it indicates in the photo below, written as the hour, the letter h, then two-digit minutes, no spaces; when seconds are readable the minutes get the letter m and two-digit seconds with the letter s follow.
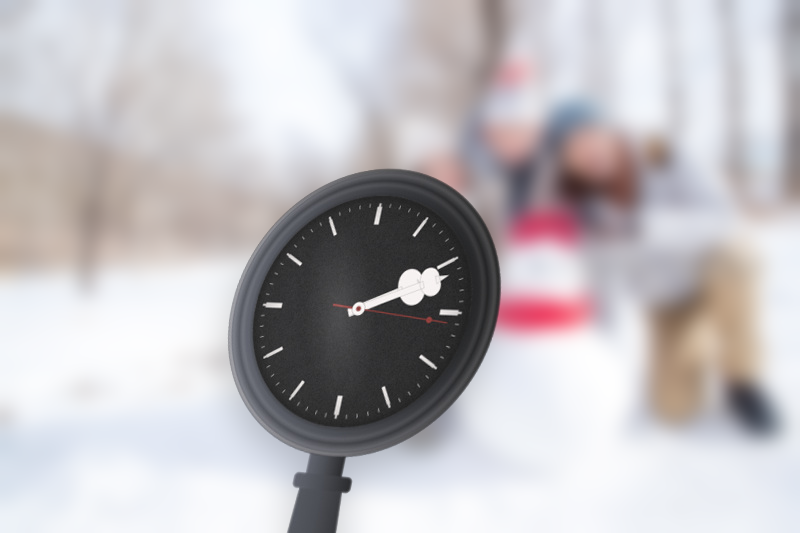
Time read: 2h11m16s
